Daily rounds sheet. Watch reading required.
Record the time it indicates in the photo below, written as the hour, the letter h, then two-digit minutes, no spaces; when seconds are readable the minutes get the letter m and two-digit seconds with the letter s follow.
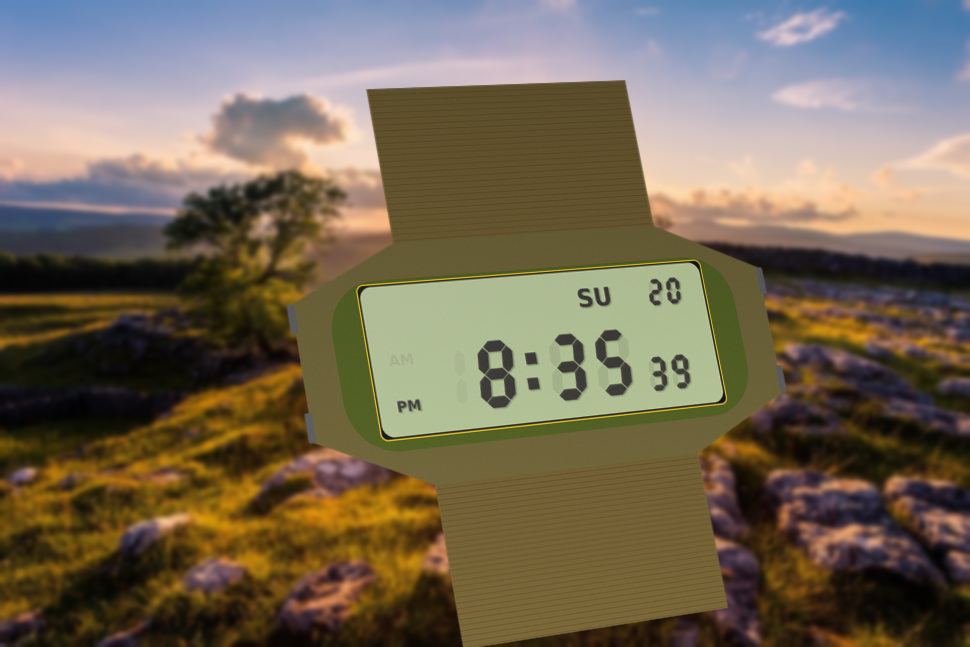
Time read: 8h35m39s
